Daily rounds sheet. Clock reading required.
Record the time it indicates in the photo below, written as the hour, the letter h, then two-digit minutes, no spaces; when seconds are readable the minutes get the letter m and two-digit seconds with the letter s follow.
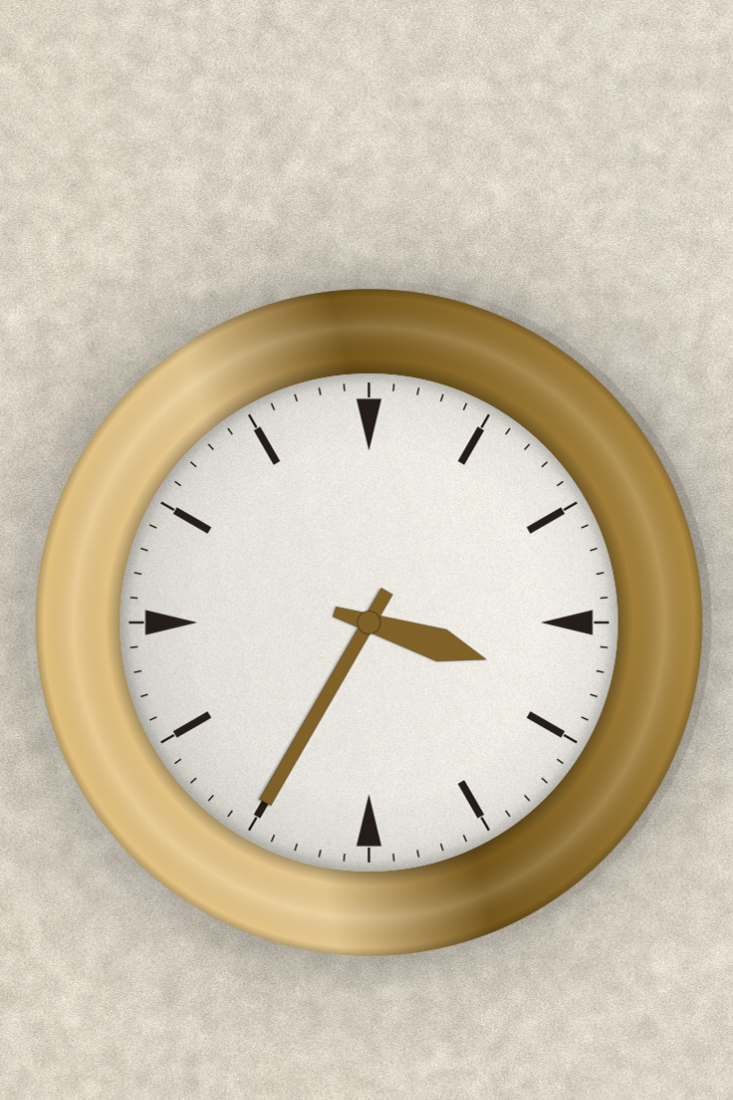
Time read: 3h35
